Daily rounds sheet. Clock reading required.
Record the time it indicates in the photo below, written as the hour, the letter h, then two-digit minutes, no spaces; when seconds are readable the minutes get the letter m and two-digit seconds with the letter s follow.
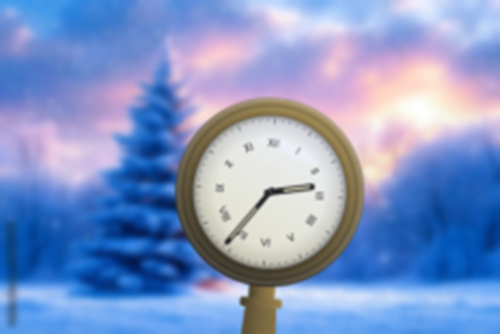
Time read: 2h36
